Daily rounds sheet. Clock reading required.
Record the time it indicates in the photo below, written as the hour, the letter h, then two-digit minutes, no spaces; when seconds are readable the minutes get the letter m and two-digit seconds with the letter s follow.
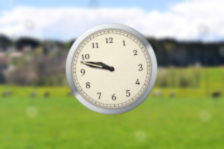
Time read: 9h48
